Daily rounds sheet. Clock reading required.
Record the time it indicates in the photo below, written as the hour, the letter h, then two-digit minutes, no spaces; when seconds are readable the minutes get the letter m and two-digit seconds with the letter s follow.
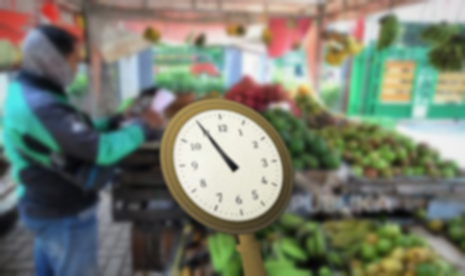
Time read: 10h55
